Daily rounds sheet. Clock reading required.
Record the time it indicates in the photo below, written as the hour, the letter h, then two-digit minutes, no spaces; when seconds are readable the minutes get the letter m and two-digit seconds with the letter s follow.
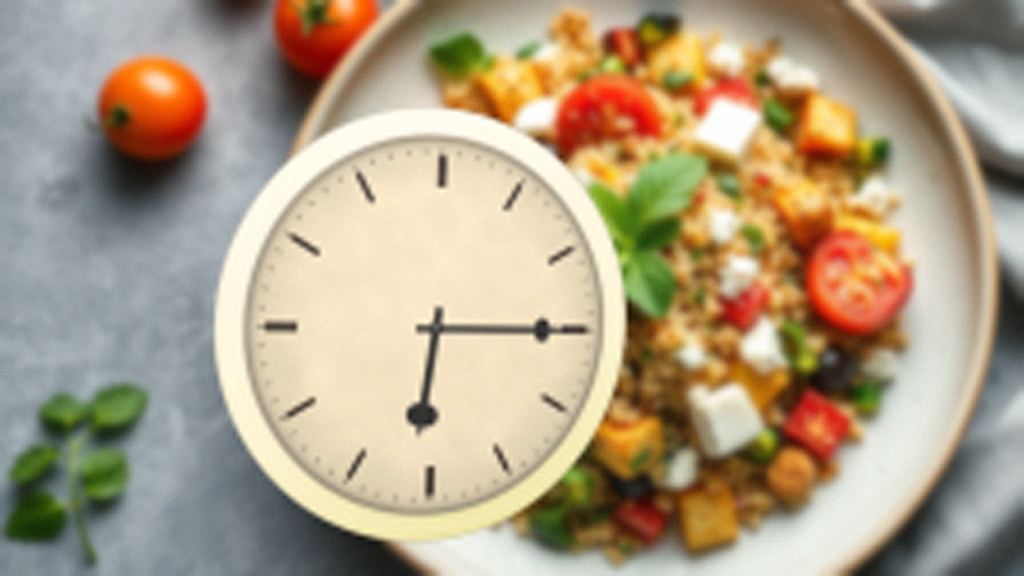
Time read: 6h15
